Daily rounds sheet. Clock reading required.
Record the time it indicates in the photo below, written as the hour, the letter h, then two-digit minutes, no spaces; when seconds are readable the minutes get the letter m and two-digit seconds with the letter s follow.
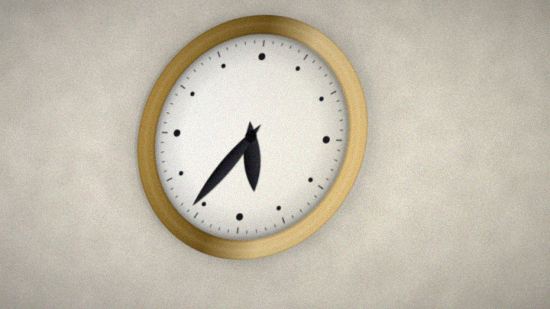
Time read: 5h36
